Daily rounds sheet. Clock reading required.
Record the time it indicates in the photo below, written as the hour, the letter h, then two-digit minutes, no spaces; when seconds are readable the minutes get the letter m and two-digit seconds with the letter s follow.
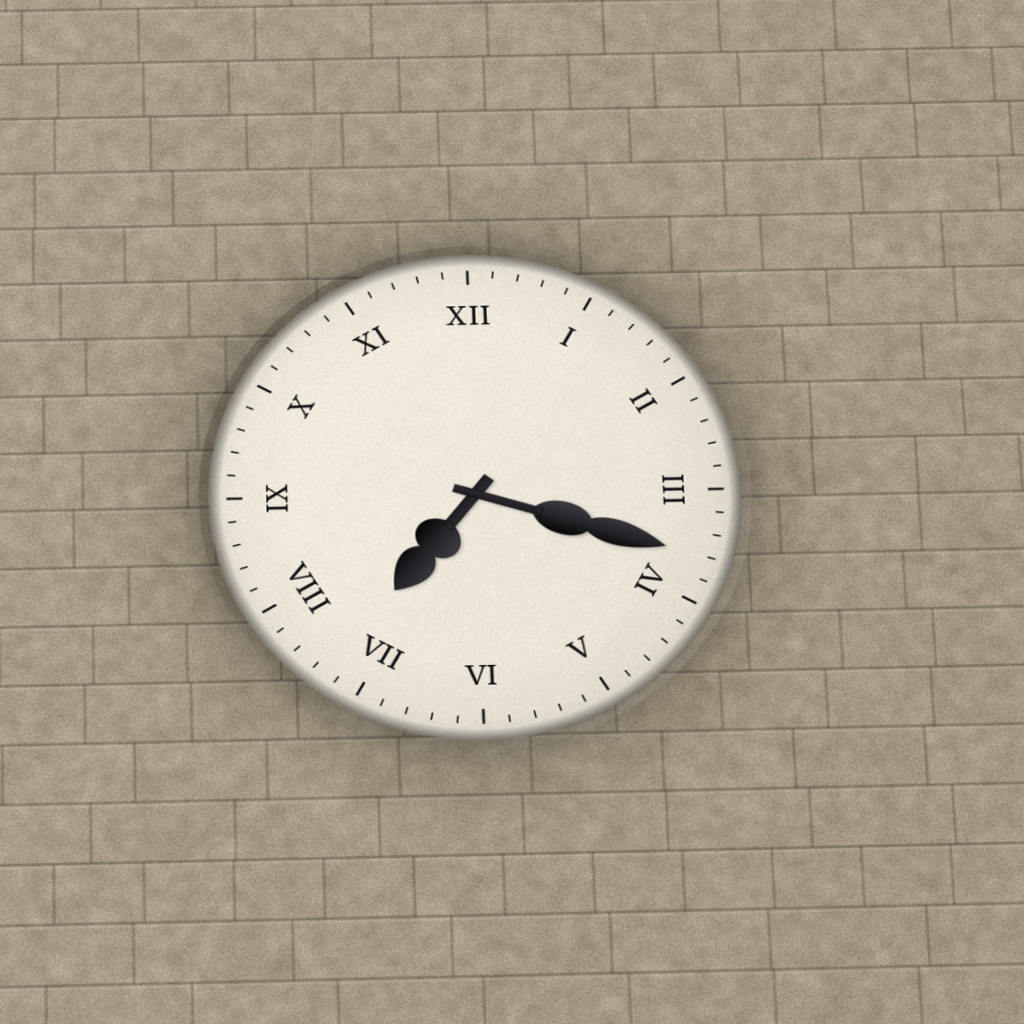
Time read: 7h18
